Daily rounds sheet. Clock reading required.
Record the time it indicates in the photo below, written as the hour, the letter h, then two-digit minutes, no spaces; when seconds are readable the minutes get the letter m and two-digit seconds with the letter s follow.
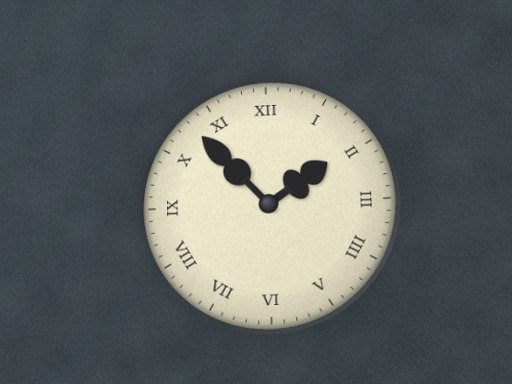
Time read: 1h53
